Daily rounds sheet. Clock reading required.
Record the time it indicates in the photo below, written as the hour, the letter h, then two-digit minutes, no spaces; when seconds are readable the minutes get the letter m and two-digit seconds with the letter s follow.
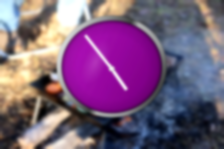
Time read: 4h54
